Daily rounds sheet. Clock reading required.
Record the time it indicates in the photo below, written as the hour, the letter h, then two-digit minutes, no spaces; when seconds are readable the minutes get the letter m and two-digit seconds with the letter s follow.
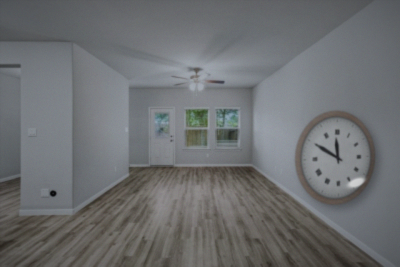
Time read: 11h50
